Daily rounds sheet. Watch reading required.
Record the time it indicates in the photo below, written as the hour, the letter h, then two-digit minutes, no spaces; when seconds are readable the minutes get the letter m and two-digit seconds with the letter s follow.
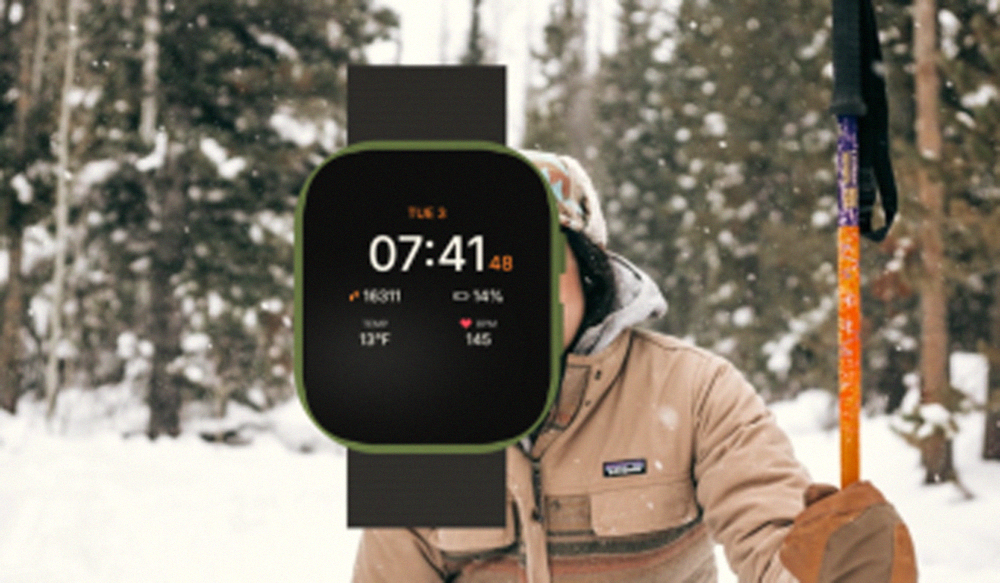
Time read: 7h41
